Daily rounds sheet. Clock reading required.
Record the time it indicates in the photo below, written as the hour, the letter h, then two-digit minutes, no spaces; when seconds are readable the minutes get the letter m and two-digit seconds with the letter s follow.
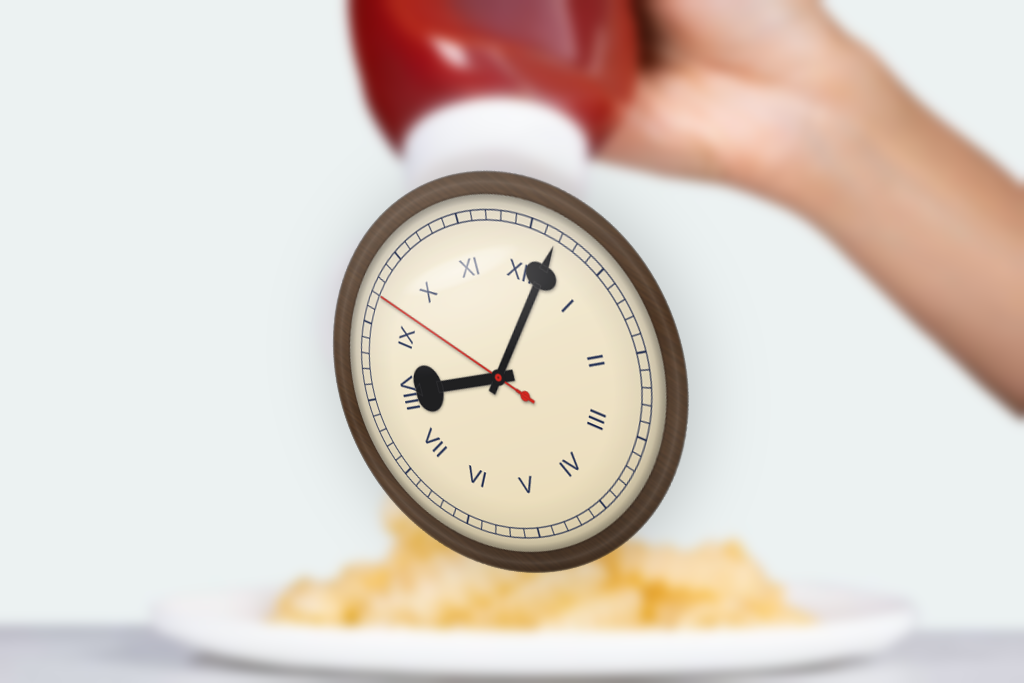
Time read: 8h01m47s
